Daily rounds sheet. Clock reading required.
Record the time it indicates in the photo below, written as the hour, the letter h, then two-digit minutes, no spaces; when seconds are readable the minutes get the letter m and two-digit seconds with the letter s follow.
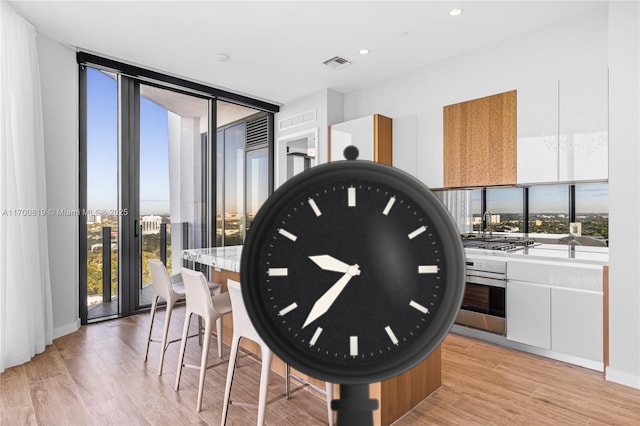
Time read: 9h37
